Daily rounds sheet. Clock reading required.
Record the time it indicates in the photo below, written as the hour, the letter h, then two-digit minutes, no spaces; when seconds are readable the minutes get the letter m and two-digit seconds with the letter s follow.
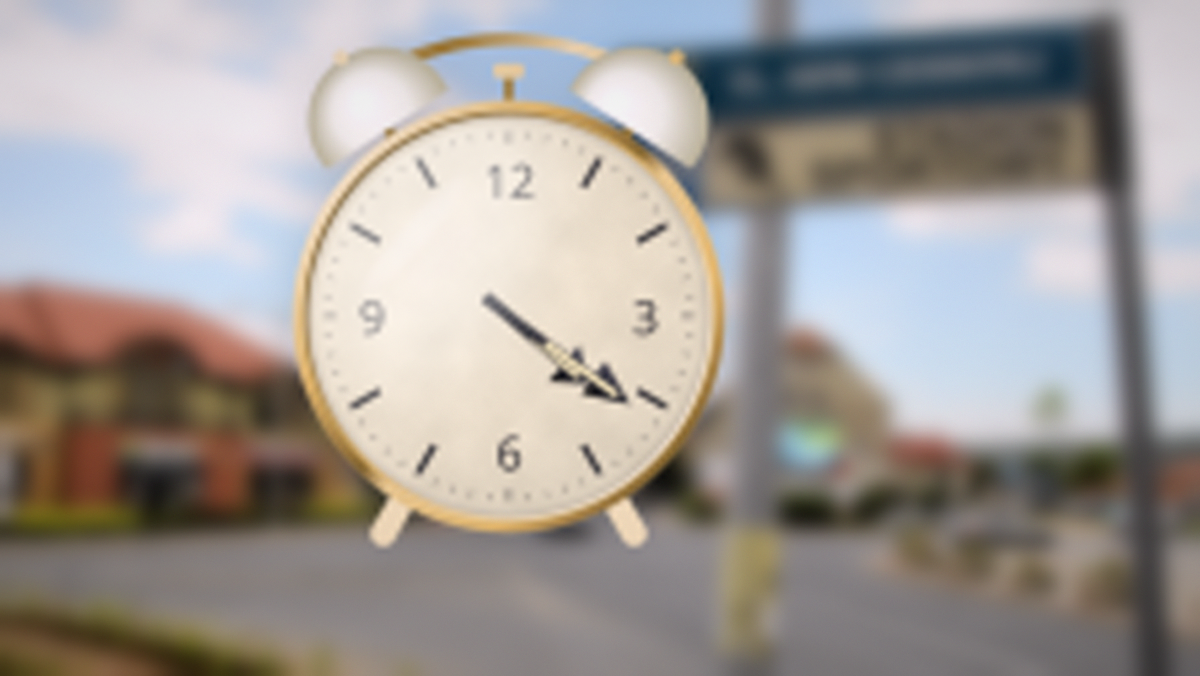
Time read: 4h21
